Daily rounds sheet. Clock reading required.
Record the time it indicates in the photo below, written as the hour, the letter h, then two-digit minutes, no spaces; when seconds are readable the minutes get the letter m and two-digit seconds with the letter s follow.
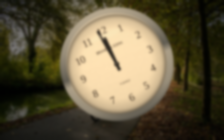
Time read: 11h59
